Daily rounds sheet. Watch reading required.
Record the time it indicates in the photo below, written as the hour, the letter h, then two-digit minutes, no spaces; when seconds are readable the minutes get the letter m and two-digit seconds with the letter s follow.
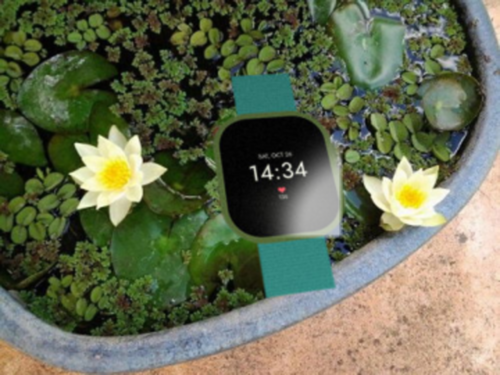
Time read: 14h34
